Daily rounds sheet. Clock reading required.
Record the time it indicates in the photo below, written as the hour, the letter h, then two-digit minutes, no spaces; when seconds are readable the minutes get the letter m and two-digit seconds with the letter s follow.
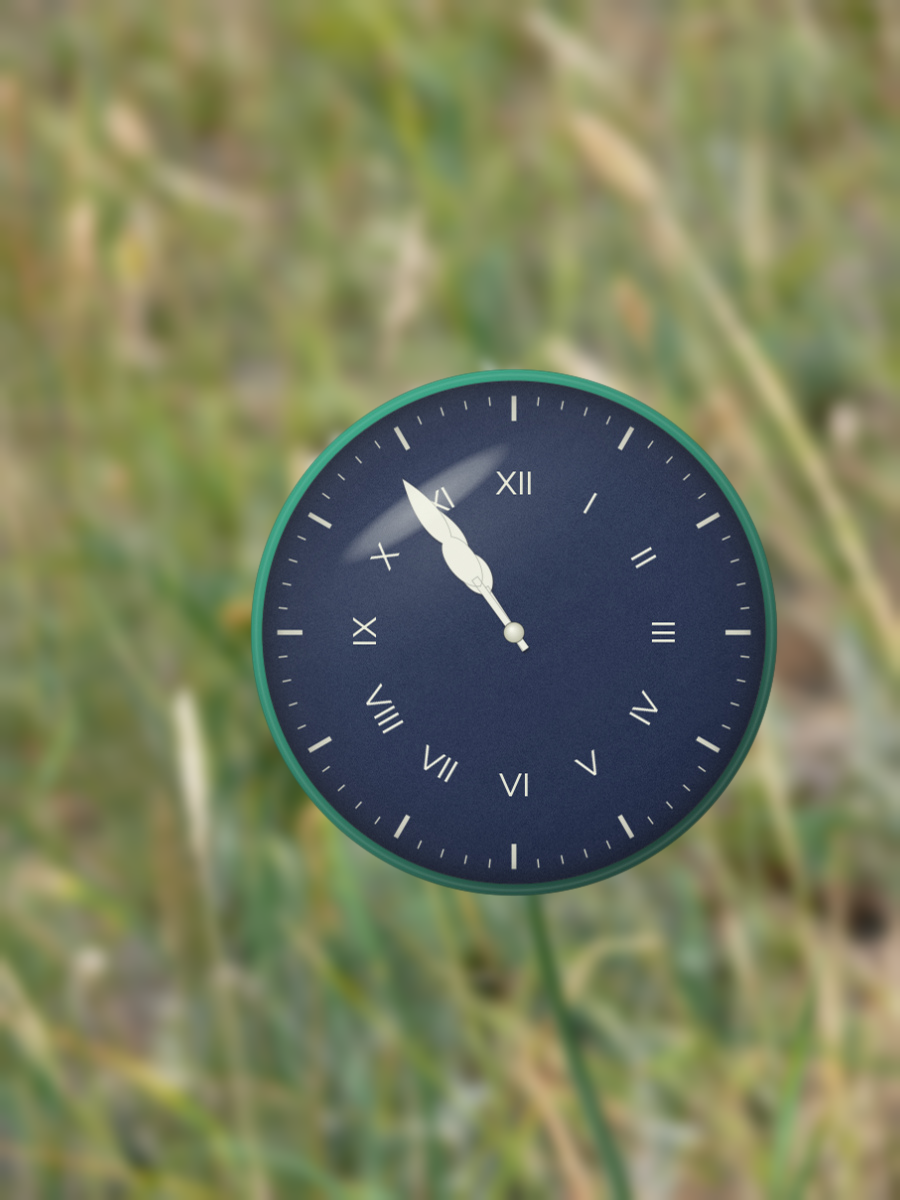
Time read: 10h54
